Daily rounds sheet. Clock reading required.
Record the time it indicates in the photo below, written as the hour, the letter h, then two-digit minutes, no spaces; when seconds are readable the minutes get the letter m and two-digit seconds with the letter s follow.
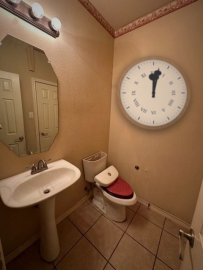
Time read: 12h02
